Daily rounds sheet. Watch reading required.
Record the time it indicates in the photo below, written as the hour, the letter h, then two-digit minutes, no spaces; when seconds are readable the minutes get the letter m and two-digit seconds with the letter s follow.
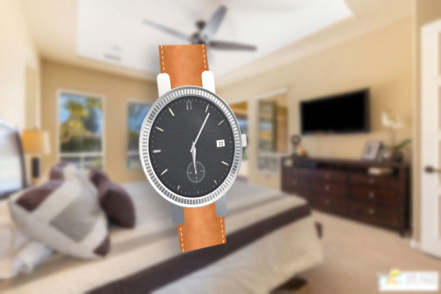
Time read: 6h06
